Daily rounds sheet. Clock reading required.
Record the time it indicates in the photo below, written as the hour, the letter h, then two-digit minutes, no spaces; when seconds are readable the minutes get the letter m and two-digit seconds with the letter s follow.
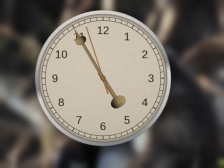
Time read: 4h54m57s
